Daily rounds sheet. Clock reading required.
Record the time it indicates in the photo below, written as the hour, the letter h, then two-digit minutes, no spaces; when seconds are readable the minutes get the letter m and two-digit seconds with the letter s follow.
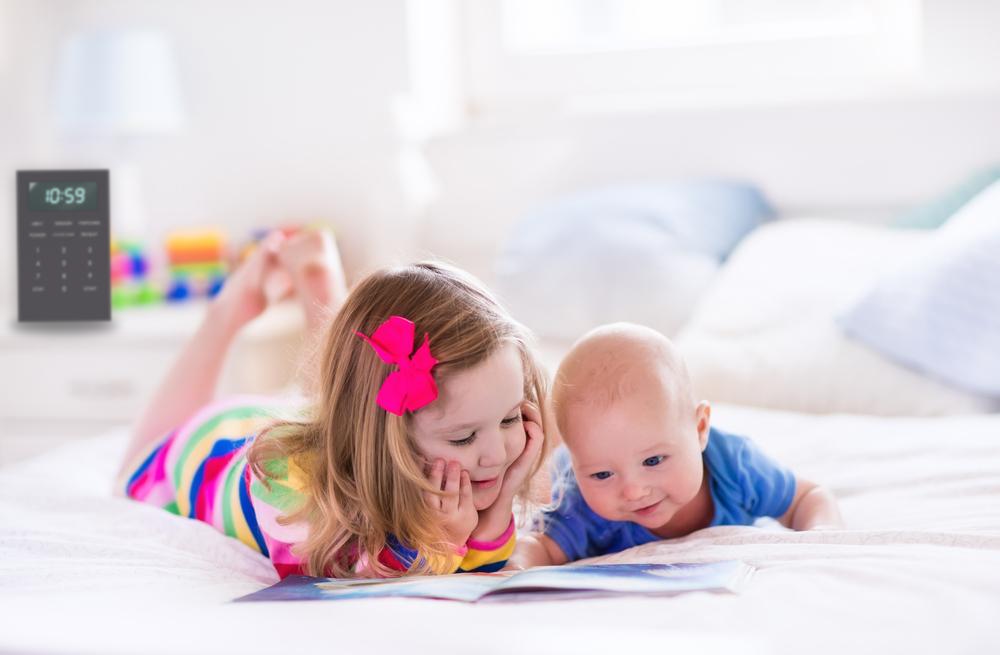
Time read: 10h59
